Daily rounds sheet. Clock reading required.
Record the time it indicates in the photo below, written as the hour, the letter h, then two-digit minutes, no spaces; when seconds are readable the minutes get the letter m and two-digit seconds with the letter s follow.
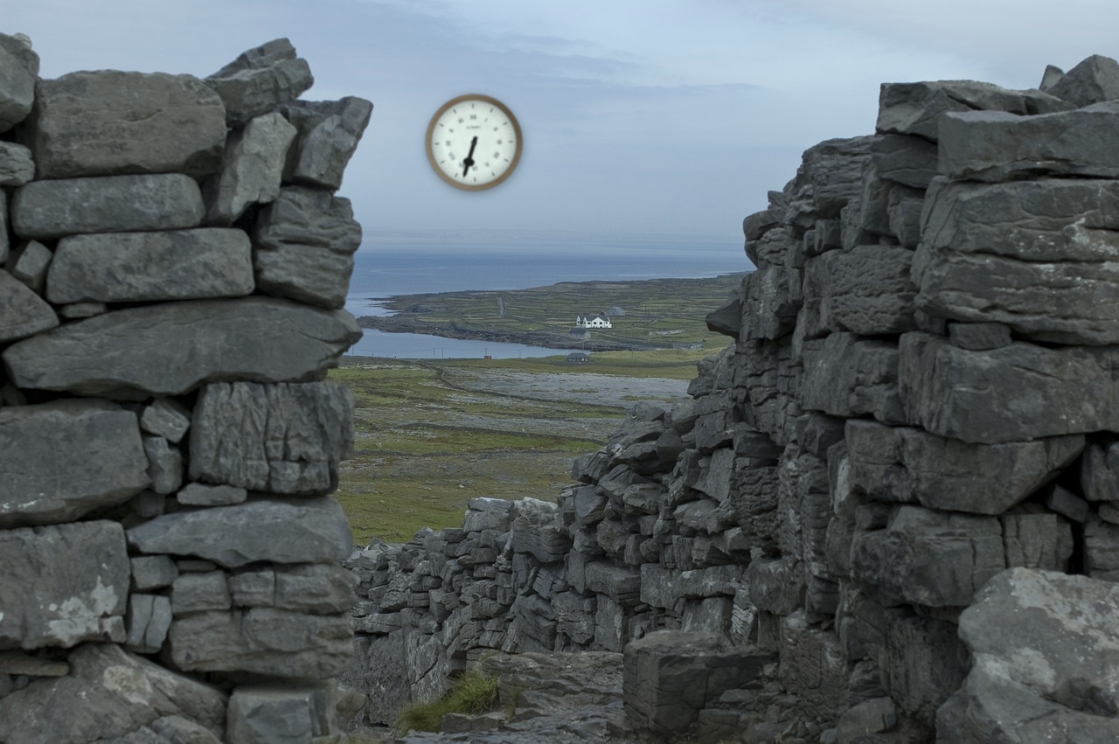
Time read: 6h33
